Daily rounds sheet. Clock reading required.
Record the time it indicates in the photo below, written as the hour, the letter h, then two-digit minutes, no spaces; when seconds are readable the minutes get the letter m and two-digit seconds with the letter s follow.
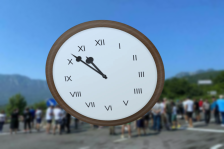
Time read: 10h52
